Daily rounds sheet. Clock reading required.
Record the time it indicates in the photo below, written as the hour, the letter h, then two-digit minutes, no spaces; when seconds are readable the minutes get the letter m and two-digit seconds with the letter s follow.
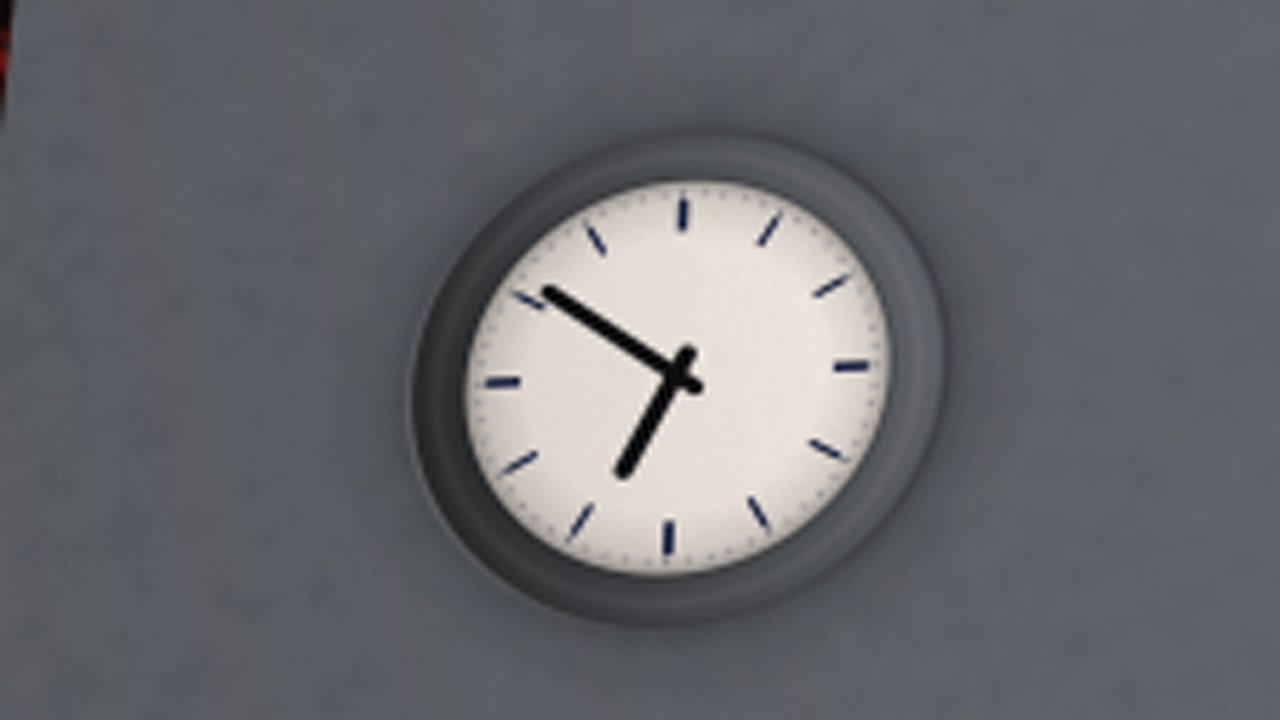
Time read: 6h51
